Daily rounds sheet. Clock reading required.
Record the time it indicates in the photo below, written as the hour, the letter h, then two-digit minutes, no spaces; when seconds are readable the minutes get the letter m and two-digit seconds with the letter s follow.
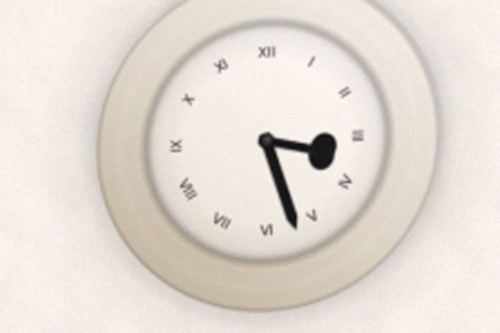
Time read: 3h27
